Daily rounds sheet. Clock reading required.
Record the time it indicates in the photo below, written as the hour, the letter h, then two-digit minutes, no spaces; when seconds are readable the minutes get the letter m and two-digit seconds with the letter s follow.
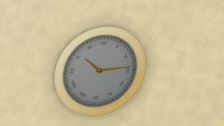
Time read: 10h14
